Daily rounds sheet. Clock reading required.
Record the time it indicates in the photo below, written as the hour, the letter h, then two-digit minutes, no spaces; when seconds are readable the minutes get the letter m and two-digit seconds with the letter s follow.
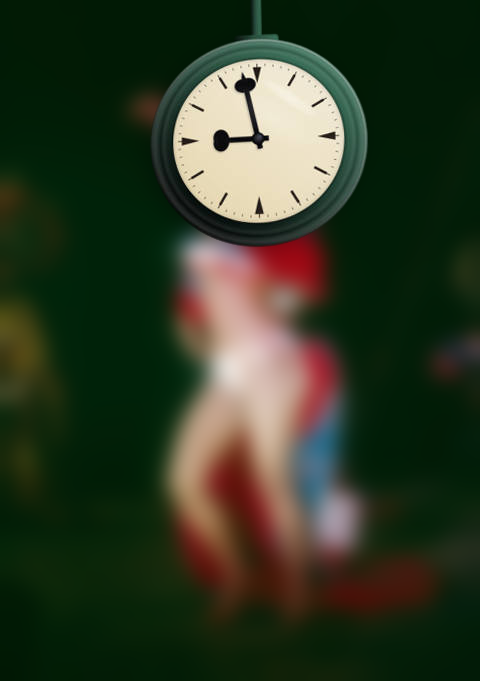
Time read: 8h58
